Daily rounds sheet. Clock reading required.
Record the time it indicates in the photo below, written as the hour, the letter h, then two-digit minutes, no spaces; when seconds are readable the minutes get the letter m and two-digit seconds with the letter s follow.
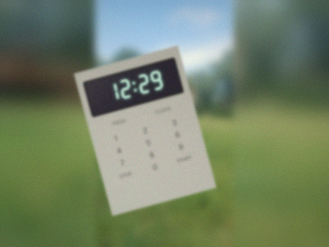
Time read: 12h29
